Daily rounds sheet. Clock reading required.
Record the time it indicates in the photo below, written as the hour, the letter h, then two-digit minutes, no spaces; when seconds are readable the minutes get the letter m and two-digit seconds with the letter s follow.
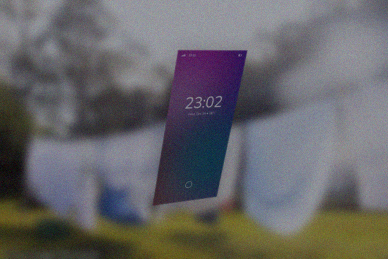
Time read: 23h02
